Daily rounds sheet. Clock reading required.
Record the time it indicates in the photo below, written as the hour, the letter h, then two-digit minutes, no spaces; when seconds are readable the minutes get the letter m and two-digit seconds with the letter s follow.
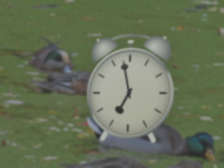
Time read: 6h58
